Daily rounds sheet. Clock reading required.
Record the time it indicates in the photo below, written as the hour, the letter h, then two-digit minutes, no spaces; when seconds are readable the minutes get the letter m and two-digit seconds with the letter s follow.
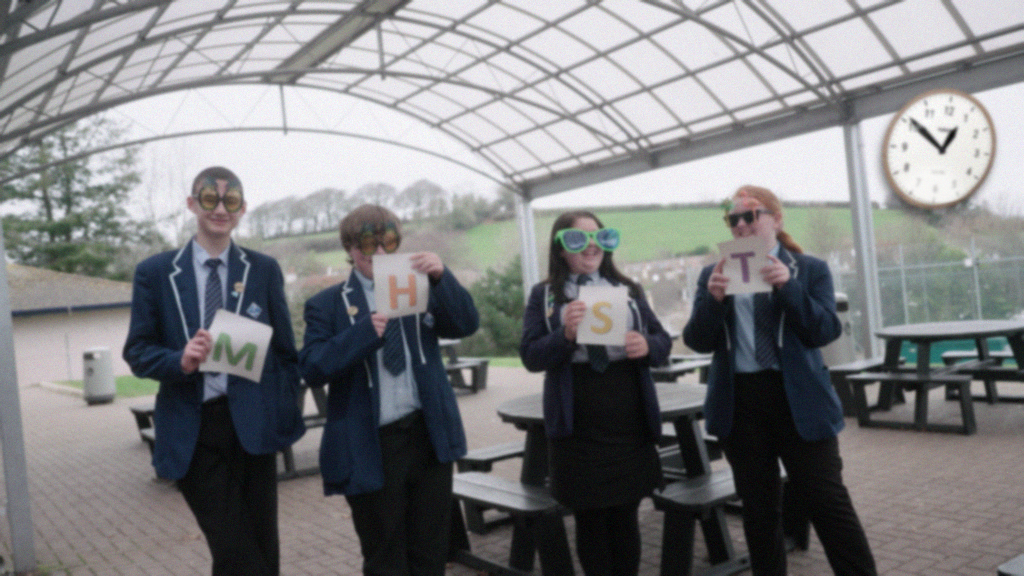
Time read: 12h51
